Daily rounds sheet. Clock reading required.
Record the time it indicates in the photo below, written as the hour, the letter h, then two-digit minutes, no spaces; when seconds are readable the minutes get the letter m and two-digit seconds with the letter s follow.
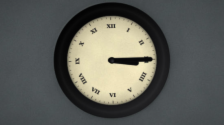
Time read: 3h15
